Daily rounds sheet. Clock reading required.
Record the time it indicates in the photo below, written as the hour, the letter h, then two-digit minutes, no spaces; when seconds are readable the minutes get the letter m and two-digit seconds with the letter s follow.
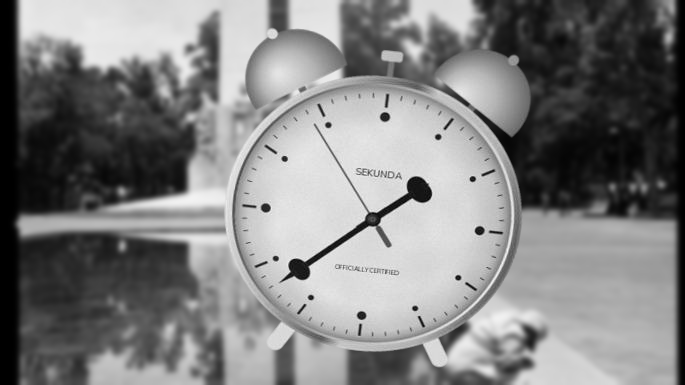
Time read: 1h37m54s
